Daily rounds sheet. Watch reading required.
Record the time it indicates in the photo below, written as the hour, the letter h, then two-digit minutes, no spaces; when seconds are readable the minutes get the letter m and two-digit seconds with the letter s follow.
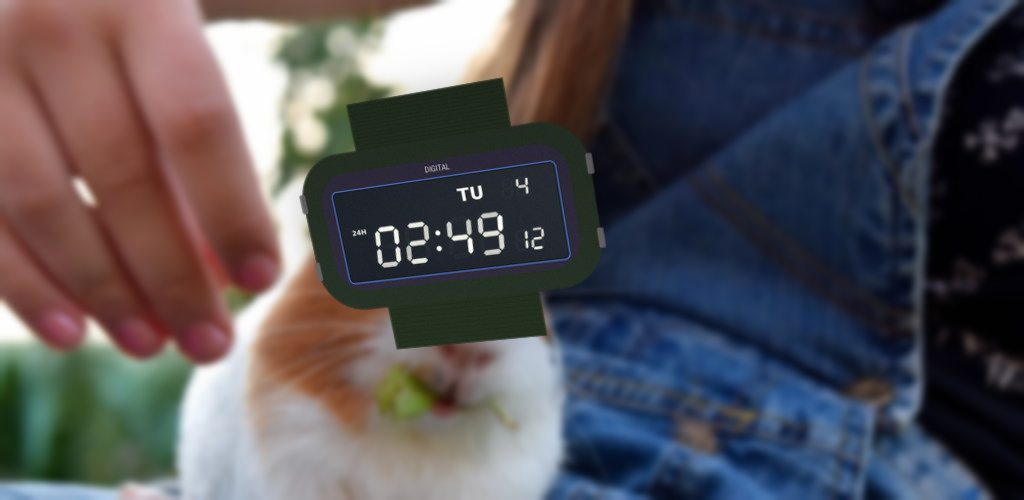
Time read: 2h49m12s
